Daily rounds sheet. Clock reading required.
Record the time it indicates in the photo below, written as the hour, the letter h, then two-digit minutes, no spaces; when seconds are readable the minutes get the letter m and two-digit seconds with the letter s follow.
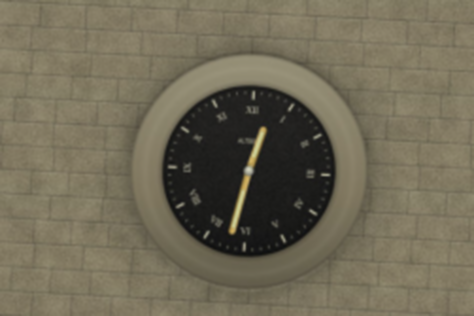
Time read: 12h32
